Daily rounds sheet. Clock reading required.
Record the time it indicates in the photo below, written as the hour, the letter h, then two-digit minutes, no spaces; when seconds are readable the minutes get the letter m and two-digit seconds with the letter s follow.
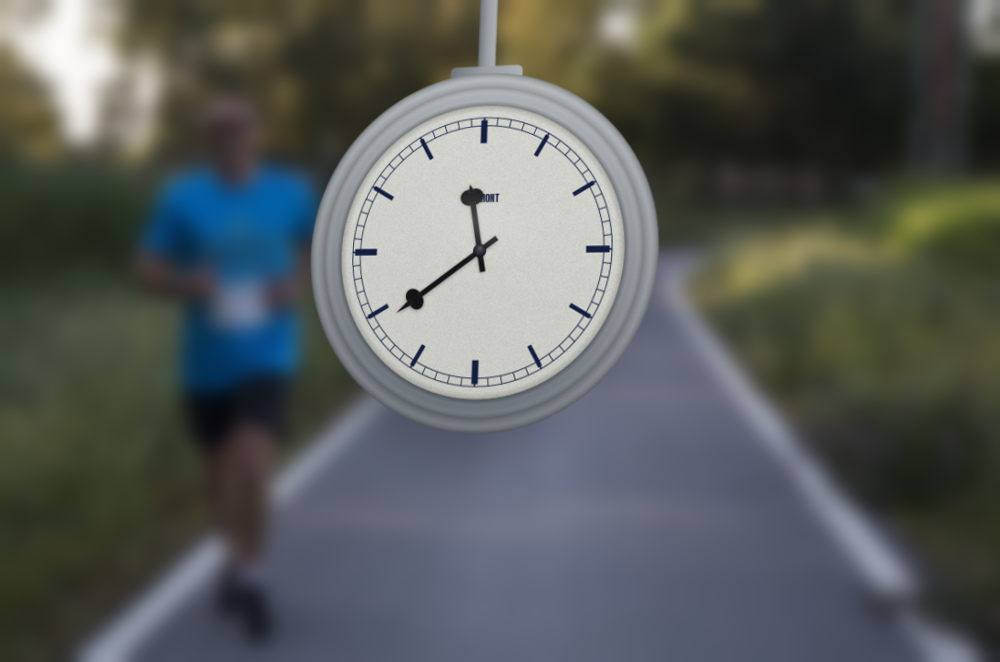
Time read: 11h39
